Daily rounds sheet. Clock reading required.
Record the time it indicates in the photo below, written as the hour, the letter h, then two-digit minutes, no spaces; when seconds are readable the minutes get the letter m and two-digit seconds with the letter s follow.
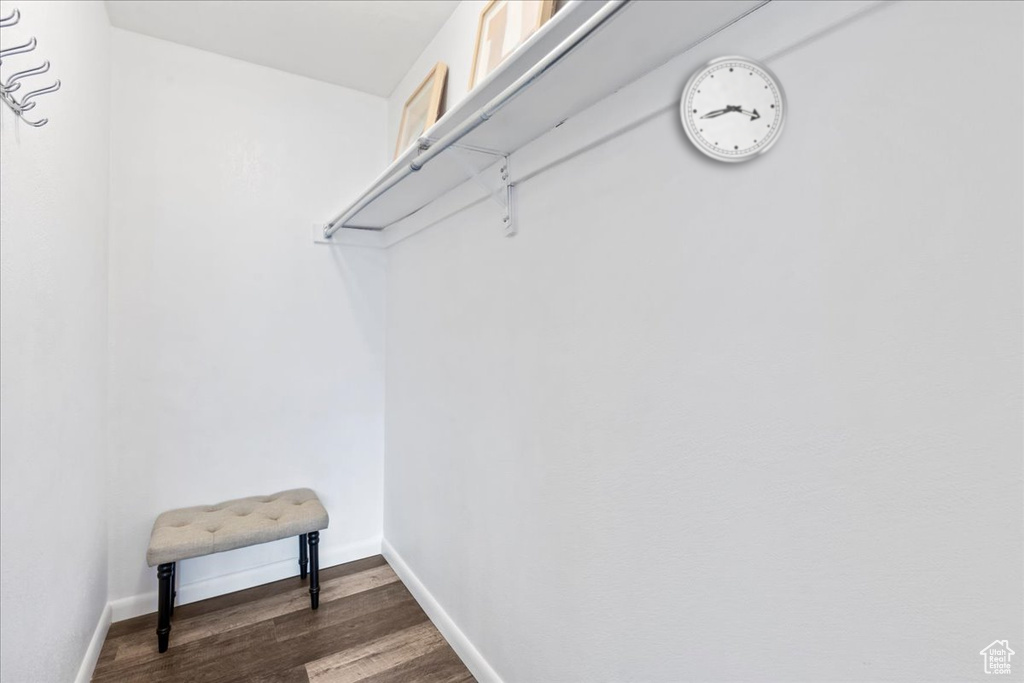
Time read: 3h43
